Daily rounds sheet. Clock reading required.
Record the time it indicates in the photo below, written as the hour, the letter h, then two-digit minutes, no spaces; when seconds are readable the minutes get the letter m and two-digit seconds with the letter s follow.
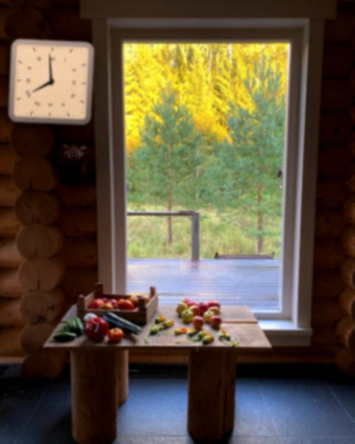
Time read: 7h59
